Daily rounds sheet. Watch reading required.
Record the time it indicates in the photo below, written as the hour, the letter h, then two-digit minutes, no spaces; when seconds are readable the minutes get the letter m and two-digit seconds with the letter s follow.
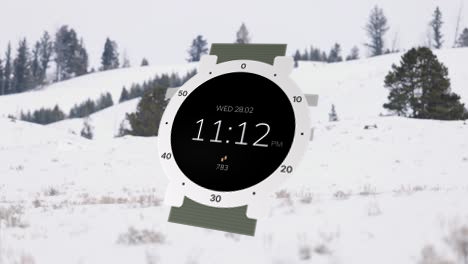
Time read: 11h12
